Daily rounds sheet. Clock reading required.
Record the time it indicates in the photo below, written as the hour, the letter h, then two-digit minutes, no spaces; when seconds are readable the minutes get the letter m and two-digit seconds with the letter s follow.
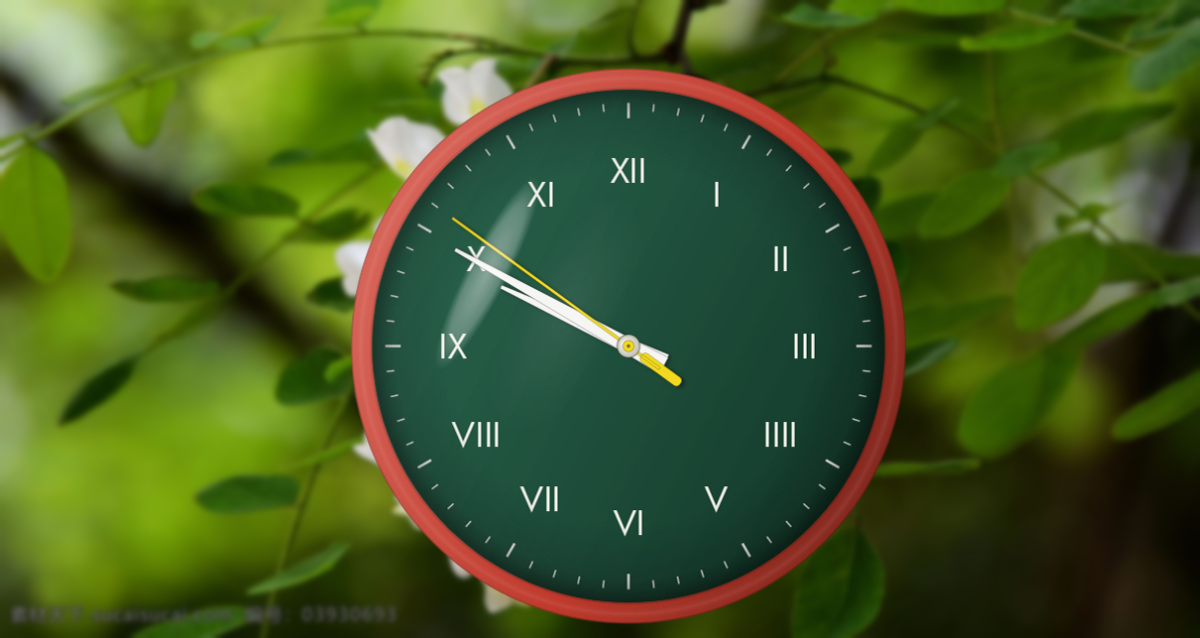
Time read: 9h49m51s
